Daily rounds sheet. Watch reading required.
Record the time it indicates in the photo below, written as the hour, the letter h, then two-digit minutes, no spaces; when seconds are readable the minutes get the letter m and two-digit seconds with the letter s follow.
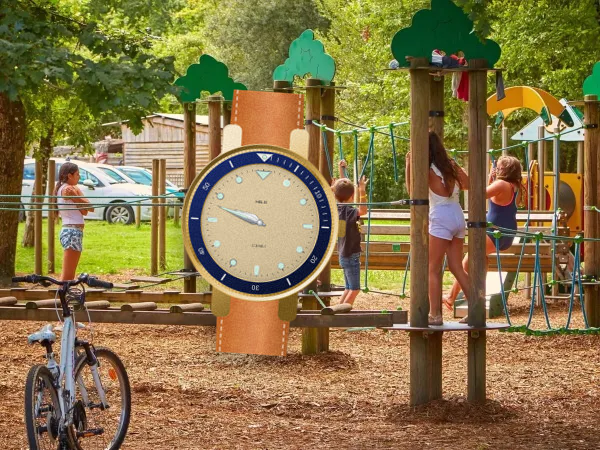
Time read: 9h48
